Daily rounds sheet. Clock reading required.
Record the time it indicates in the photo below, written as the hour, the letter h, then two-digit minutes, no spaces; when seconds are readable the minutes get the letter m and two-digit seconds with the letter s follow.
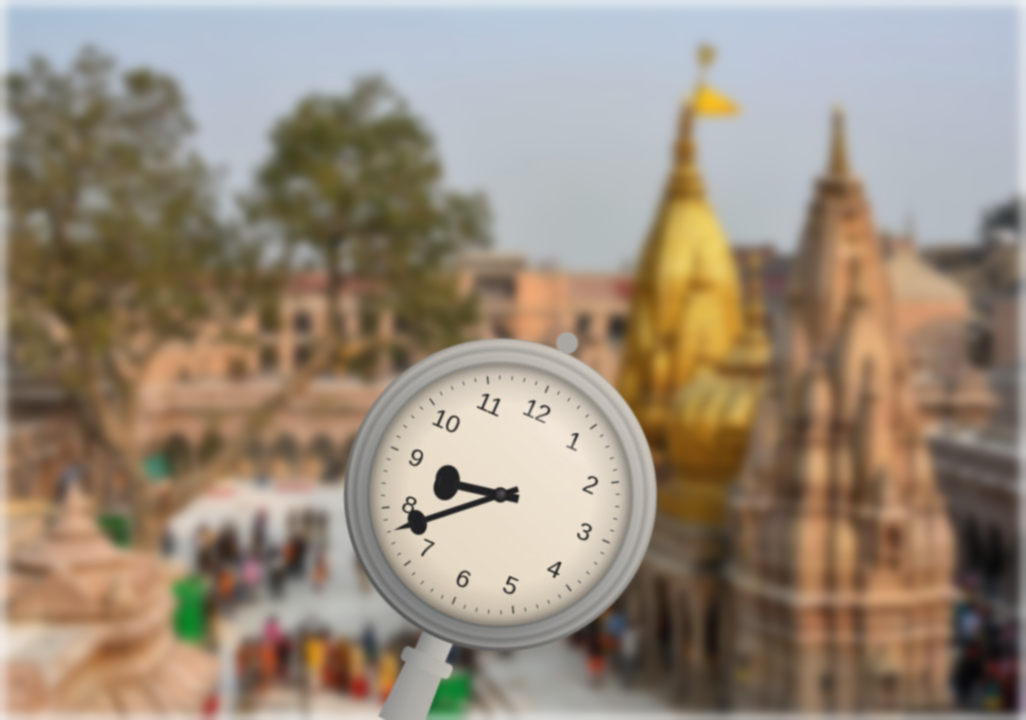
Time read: 8h38
